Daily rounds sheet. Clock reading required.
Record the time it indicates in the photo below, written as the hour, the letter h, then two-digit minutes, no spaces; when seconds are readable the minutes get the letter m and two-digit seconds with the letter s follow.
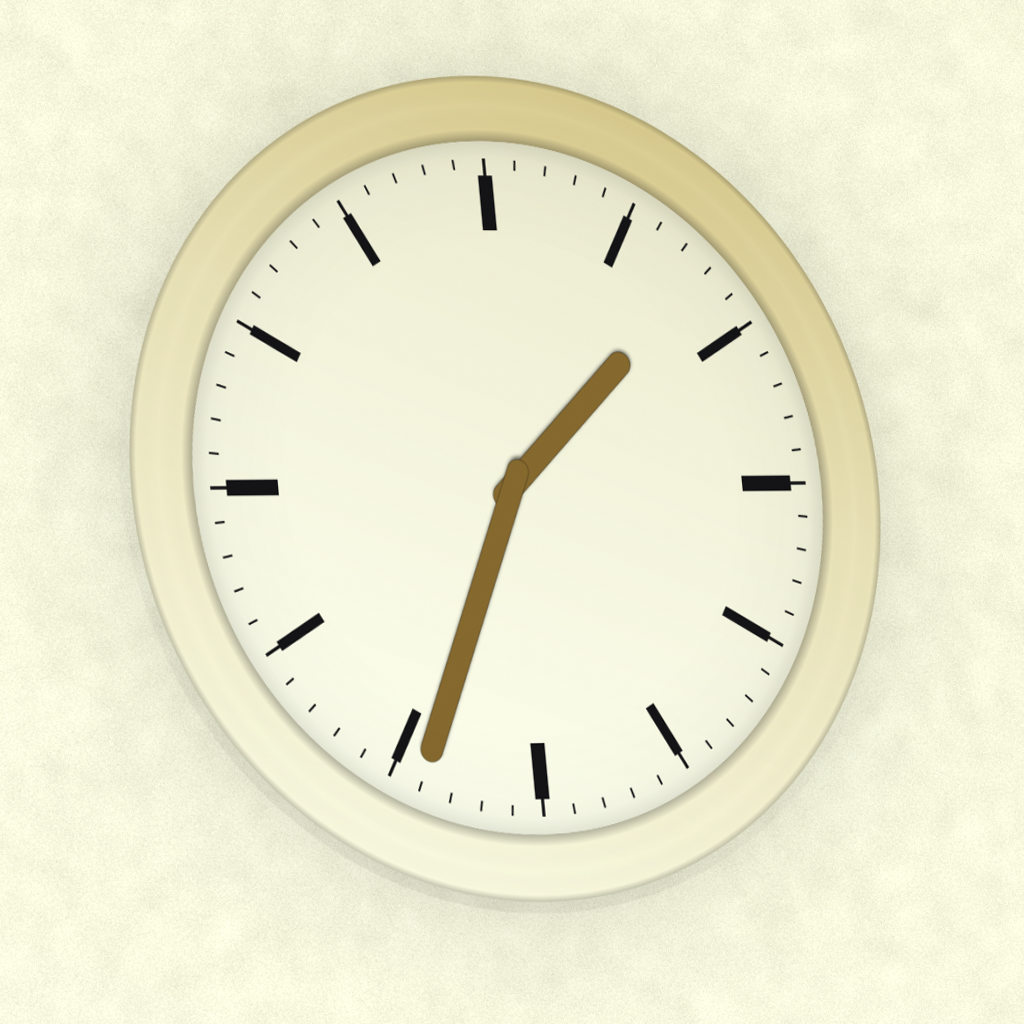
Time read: 1h34
